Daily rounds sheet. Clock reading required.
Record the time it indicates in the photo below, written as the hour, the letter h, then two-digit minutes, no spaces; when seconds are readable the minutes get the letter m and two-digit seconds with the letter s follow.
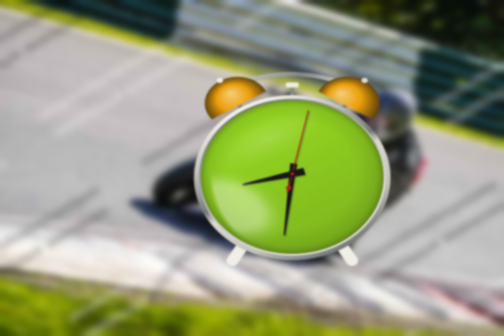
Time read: 8h31m02s
